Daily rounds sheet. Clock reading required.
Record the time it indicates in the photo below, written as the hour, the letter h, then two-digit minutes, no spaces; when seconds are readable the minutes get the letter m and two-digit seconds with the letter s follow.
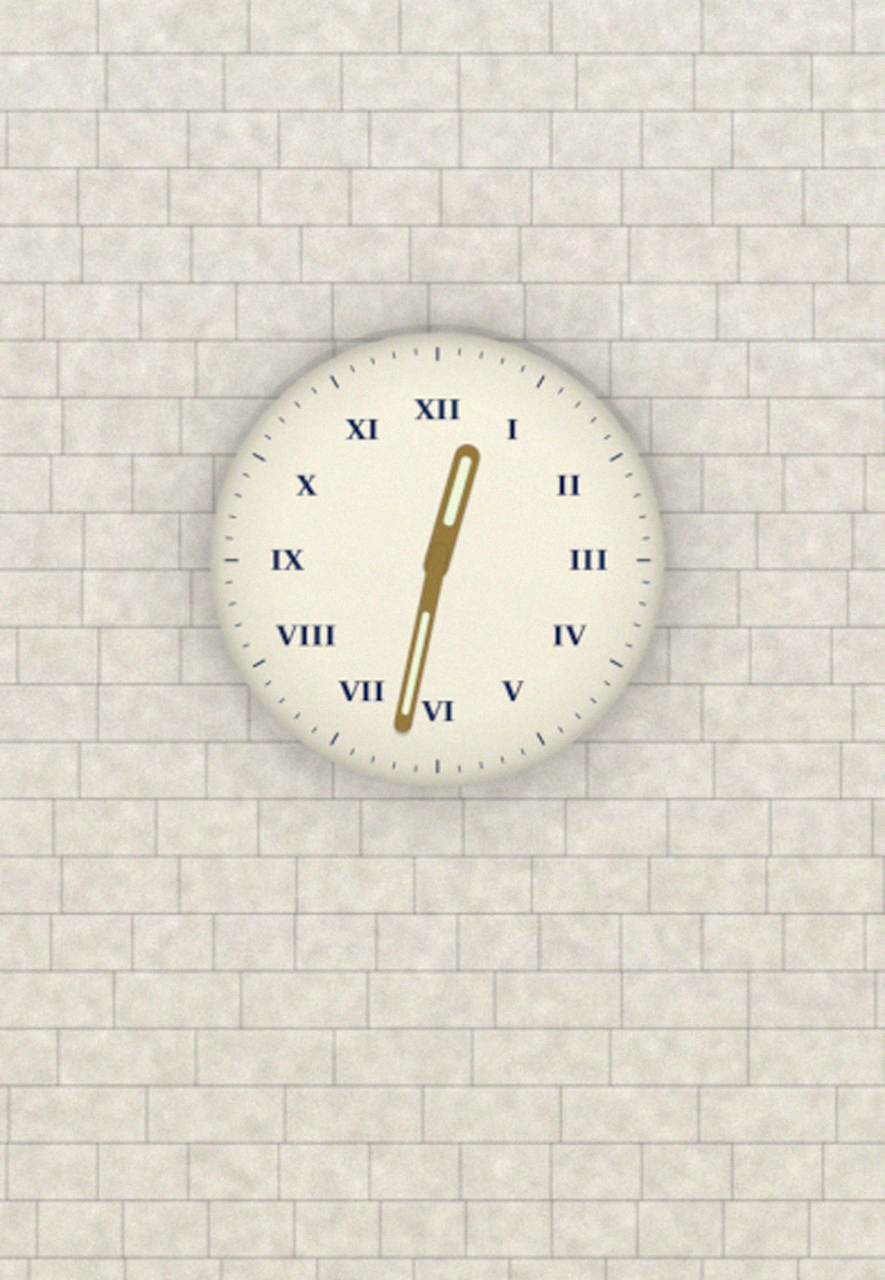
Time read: 12h32
